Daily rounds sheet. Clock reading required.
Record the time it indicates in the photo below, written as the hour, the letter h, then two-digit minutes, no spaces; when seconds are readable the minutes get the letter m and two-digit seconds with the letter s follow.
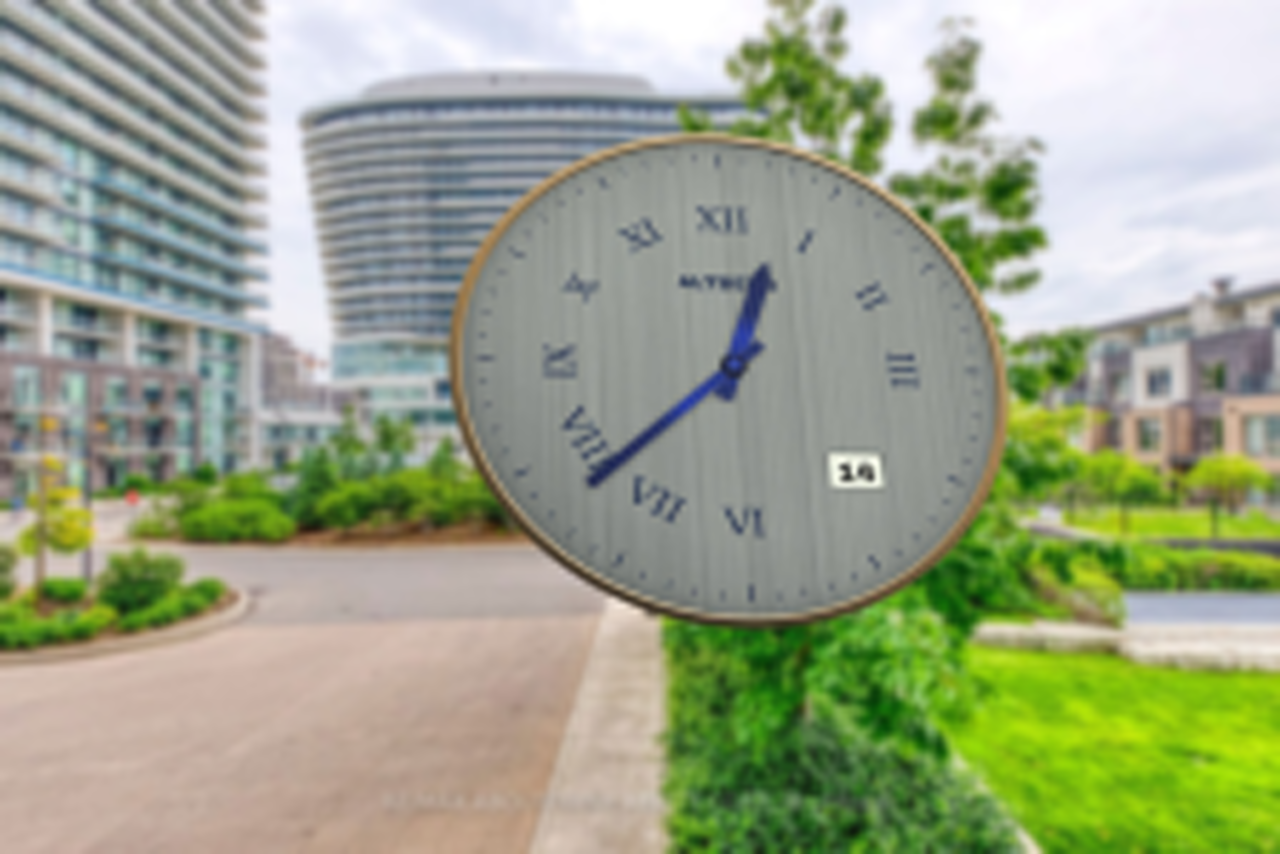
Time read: 12h38
